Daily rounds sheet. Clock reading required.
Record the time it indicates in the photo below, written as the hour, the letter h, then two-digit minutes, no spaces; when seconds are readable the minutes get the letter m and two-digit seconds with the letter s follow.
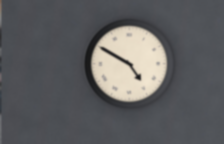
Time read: 4h50
